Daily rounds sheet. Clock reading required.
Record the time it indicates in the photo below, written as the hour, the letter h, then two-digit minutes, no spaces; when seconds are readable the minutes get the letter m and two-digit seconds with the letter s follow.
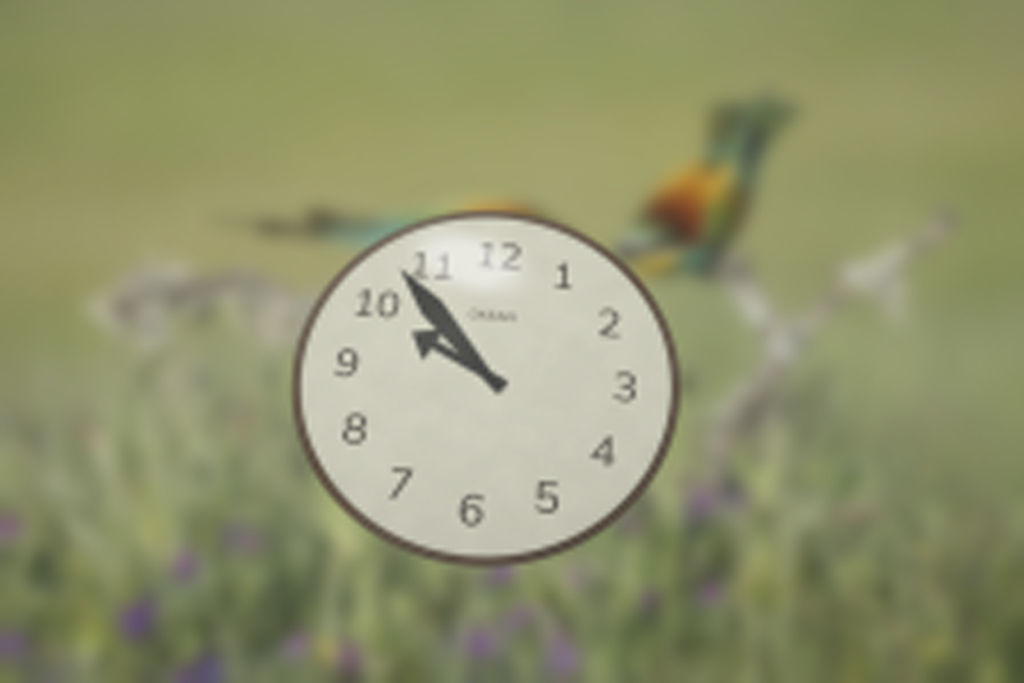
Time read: 9h53
